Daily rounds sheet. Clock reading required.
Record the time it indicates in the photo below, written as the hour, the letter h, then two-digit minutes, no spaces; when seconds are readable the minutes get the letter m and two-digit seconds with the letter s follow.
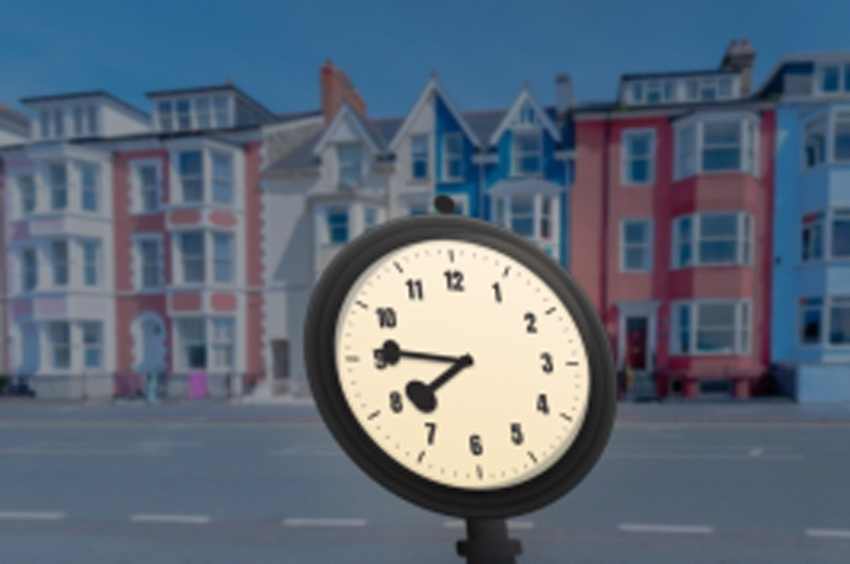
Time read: 7h46
